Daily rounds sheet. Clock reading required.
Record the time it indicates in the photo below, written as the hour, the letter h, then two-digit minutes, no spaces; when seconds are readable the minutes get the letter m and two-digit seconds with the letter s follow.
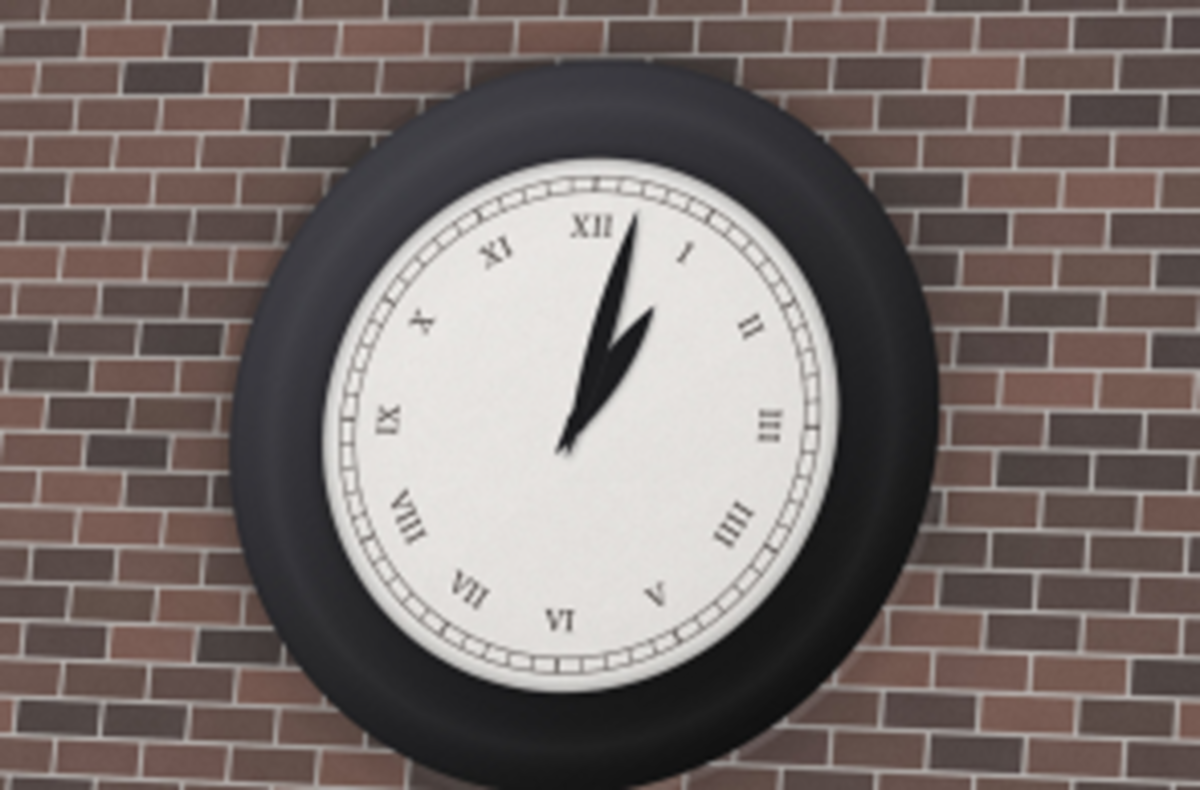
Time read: 1h02
